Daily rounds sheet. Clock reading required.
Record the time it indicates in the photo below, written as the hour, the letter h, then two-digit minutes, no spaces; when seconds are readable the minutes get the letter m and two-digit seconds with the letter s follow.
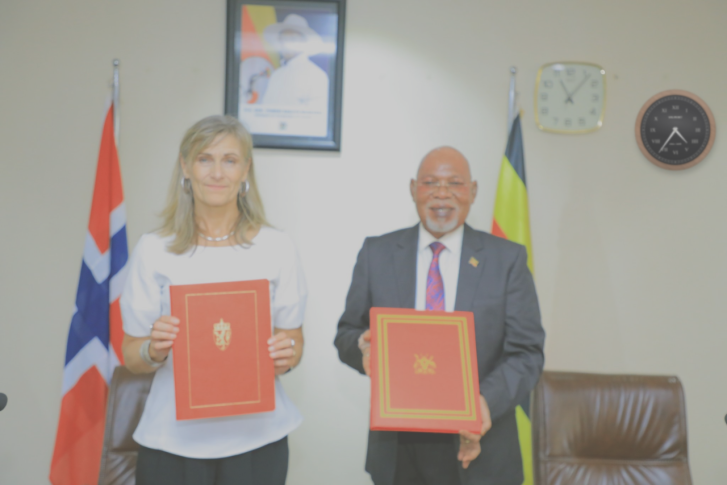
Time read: 4h36
